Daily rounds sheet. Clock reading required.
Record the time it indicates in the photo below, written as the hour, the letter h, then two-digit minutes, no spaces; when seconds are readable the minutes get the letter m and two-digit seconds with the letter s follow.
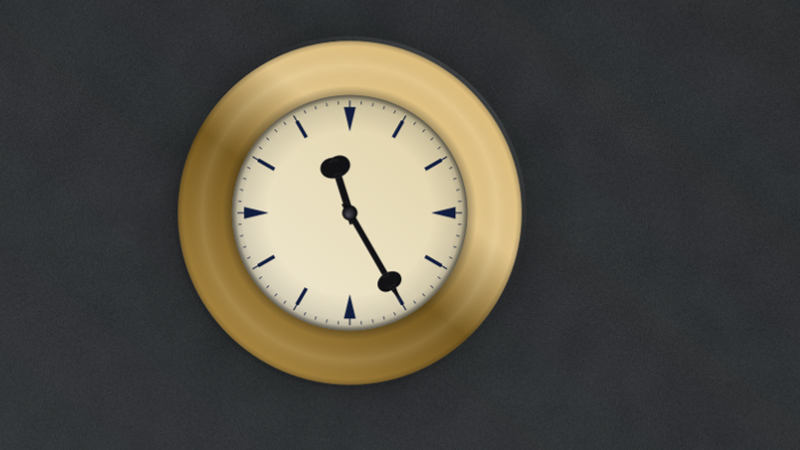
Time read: 11h25
